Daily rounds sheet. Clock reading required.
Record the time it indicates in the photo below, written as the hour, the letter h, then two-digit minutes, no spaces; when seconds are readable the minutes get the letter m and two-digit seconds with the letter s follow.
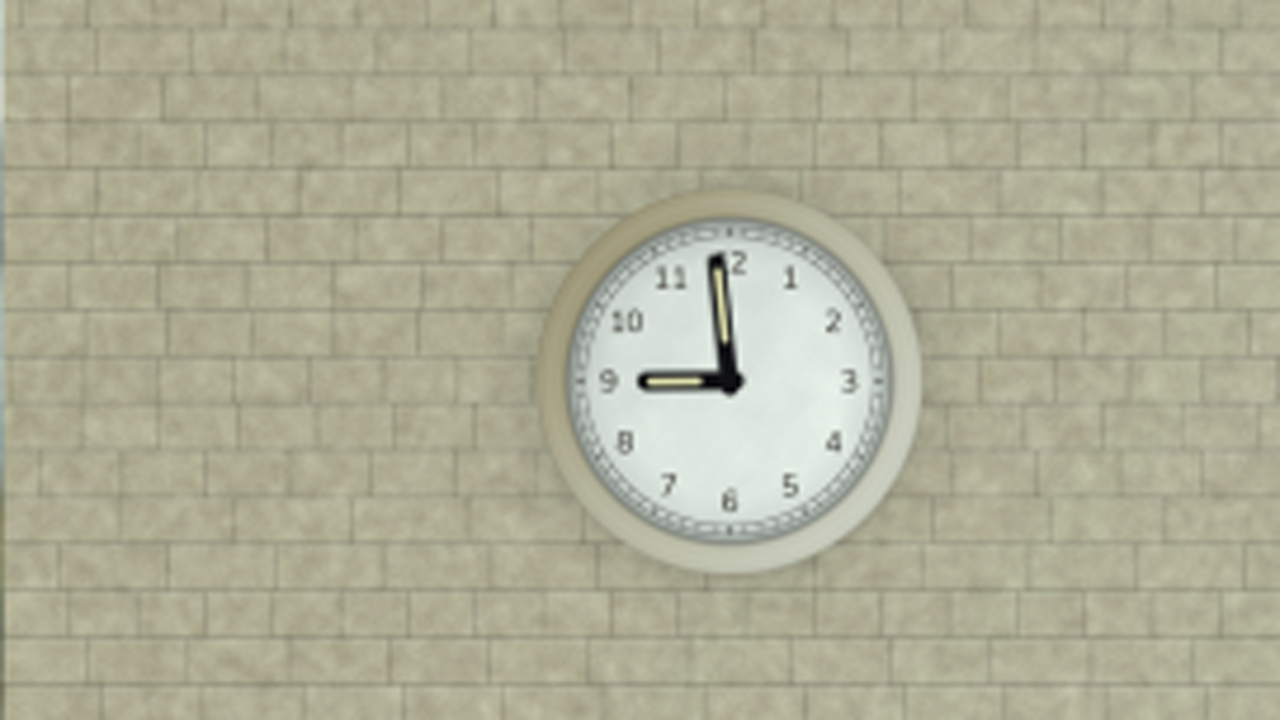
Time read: 8h59
